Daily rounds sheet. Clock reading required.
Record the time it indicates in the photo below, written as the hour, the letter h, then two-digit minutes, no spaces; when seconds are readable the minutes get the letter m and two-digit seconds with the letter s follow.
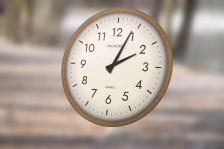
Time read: 2h04
